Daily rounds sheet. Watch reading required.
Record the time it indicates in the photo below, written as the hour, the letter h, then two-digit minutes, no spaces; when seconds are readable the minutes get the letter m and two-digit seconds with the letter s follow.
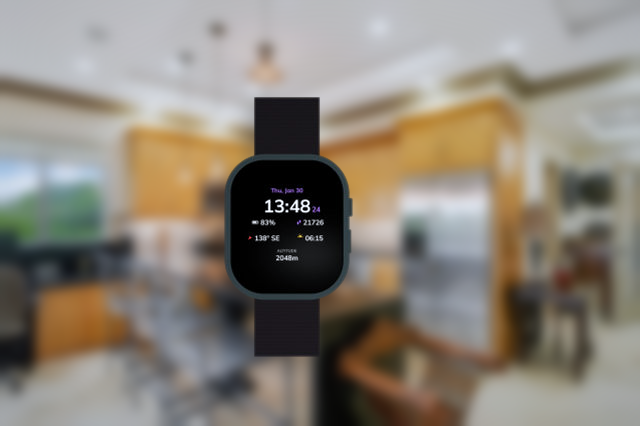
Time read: 13h48
